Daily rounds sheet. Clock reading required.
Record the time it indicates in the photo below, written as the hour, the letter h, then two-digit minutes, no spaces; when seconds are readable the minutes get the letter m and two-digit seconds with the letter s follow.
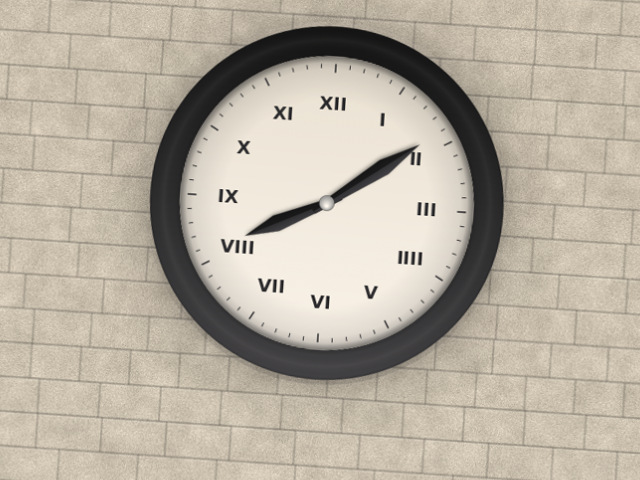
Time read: 8h09
